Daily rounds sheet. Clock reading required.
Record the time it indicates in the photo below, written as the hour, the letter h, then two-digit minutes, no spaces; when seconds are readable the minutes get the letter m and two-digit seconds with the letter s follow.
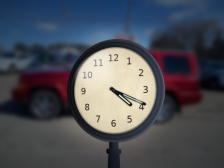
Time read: 4h19
